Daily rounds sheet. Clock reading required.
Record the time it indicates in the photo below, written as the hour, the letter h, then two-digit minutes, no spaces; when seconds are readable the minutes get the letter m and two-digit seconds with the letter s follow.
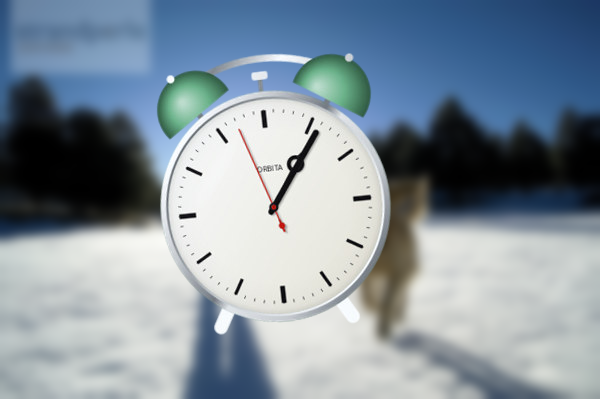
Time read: 1h05m57s
